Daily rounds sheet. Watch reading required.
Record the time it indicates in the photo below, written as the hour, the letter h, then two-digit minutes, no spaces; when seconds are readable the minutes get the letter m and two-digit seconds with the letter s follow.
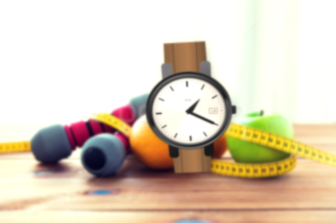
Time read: 1h20
